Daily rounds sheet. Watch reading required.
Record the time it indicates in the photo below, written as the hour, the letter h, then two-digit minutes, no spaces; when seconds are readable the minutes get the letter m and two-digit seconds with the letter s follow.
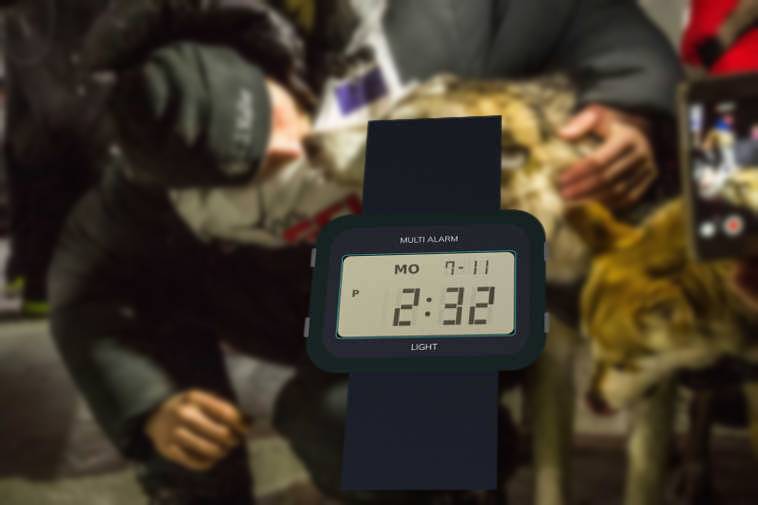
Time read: 2h32
